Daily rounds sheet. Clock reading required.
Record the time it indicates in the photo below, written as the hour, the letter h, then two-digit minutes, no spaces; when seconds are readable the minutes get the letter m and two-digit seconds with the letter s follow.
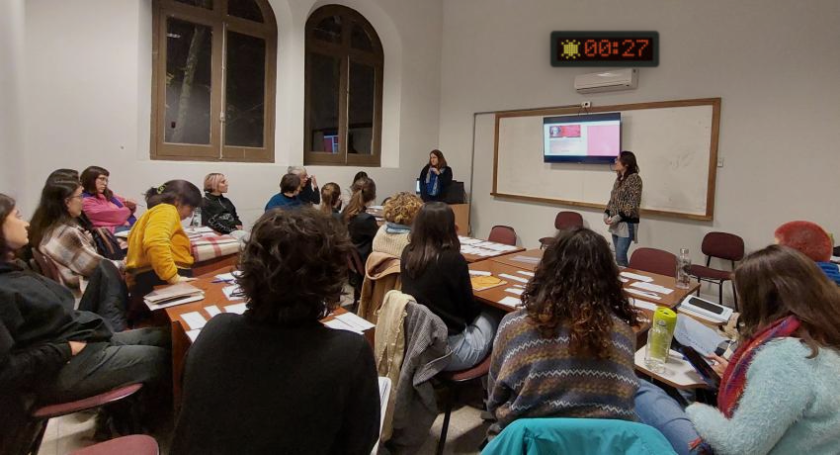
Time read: 0h27
